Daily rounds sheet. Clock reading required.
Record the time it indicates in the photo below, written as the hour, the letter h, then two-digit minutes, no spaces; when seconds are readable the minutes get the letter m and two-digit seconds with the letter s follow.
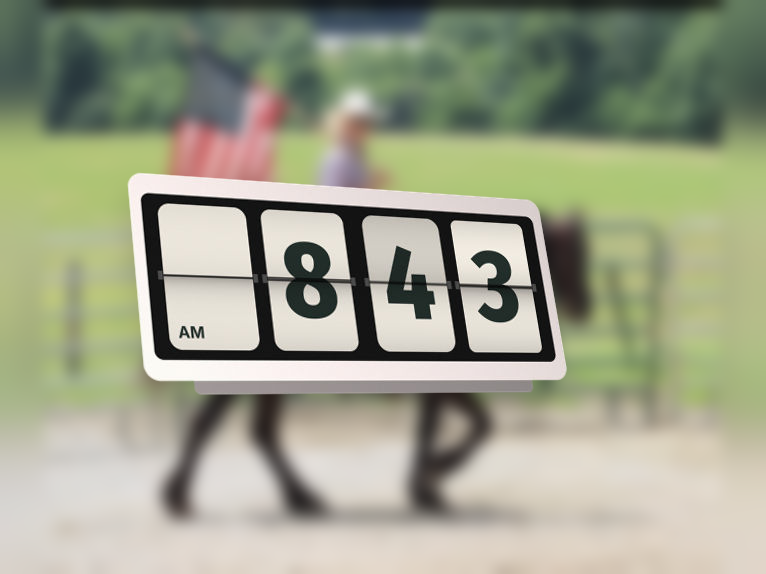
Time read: 8h43
